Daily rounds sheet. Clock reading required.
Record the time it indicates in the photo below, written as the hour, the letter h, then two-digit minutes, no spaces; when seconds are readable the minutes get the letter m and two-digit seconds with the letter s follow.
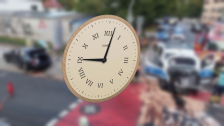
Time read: 9h02
